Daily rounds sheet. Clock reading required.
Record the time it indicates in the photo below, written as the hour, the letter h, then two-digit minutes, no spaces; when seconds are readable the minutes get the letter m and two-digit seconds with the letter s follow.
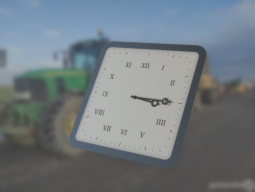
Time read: 3h15
